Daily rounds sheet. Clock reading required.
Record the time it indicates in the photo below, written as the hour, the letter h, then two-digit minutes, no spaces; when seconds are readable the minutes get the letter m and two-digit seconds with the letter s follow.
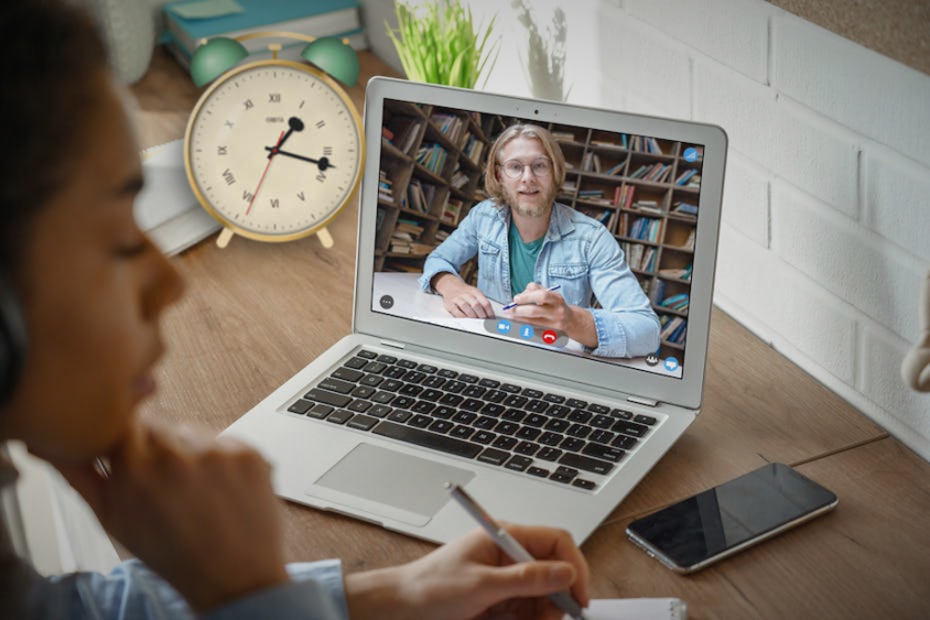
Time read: 1h17m34s
